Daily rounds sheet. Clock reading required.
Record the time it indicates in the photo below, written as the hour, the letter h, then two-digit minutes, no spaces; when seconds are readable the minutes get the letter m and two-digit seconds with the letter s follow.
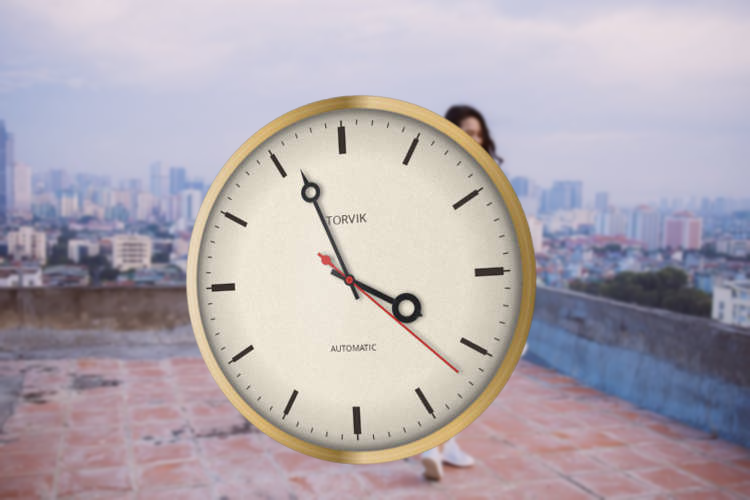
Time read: 3h56m22s
